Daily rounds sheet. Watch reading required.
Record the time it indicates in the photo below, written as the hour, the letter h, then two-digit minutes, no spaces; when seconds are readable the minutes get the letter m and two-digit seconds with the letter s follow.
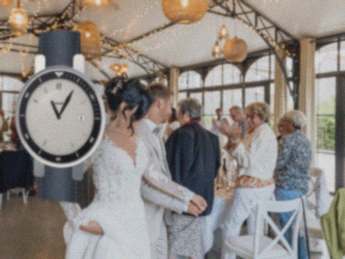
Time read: 11h05
